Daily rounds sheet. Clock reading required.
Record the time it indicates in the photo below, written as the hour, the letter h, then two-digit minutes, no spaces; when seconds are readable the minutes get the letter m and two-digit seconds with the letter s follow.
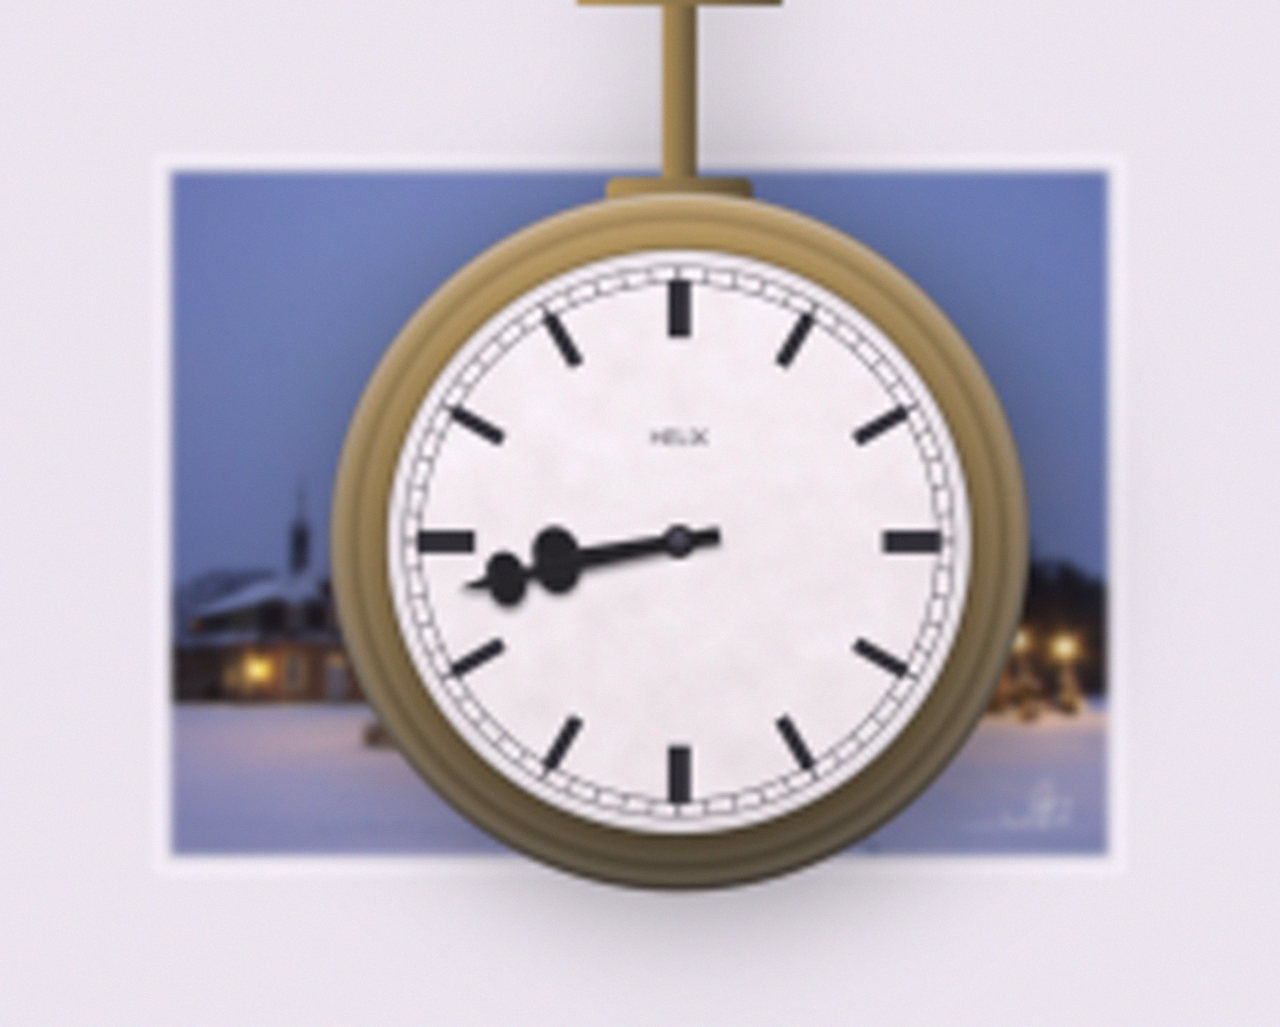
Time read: 8h43
